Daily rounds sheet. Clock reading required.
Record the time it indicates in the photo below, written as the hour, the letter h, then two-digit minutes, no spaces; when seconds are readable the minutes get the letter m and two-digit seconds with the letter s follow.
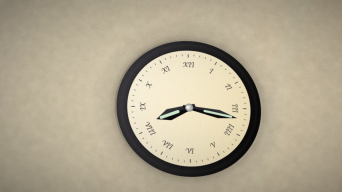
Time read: 8h17
